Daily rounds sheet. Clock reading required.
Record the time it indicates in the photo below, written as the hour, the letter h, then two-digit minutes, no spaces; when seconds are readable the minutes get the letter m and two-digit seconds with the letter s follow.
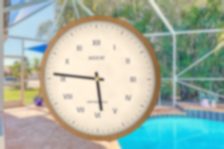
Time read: 5h46
